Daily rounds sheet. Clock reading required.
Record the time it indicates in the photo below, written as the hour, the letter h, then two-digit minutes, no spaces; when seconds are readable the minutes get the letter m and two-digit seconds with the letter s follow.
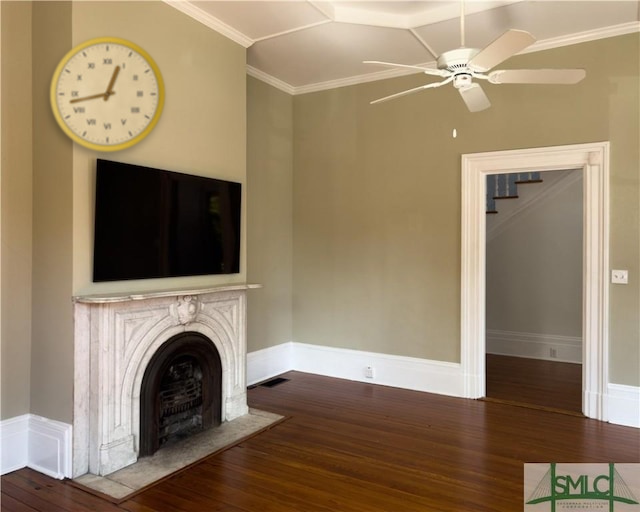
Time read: 12h43
